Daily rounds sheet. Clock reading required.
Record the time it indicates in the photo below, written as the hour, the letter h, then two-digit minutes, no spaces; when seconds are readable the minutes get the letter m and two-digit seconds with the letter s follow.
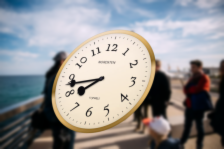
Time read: 7h43
